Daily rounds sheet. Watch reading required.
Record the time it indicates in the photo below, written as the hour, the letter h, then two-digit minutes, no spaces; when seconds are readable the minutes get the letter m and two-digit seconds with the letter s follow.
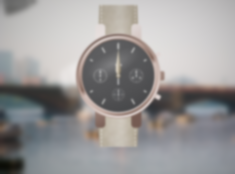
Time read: 12h00
